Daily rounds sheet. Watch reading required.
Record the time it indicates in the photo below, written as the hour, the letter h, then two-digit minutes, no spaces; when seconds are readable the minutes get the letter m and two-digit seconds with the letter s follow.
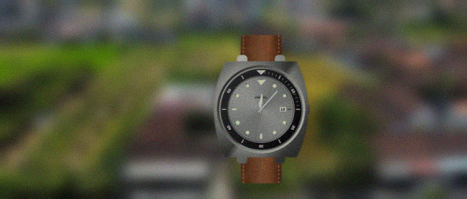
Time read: 12h07
